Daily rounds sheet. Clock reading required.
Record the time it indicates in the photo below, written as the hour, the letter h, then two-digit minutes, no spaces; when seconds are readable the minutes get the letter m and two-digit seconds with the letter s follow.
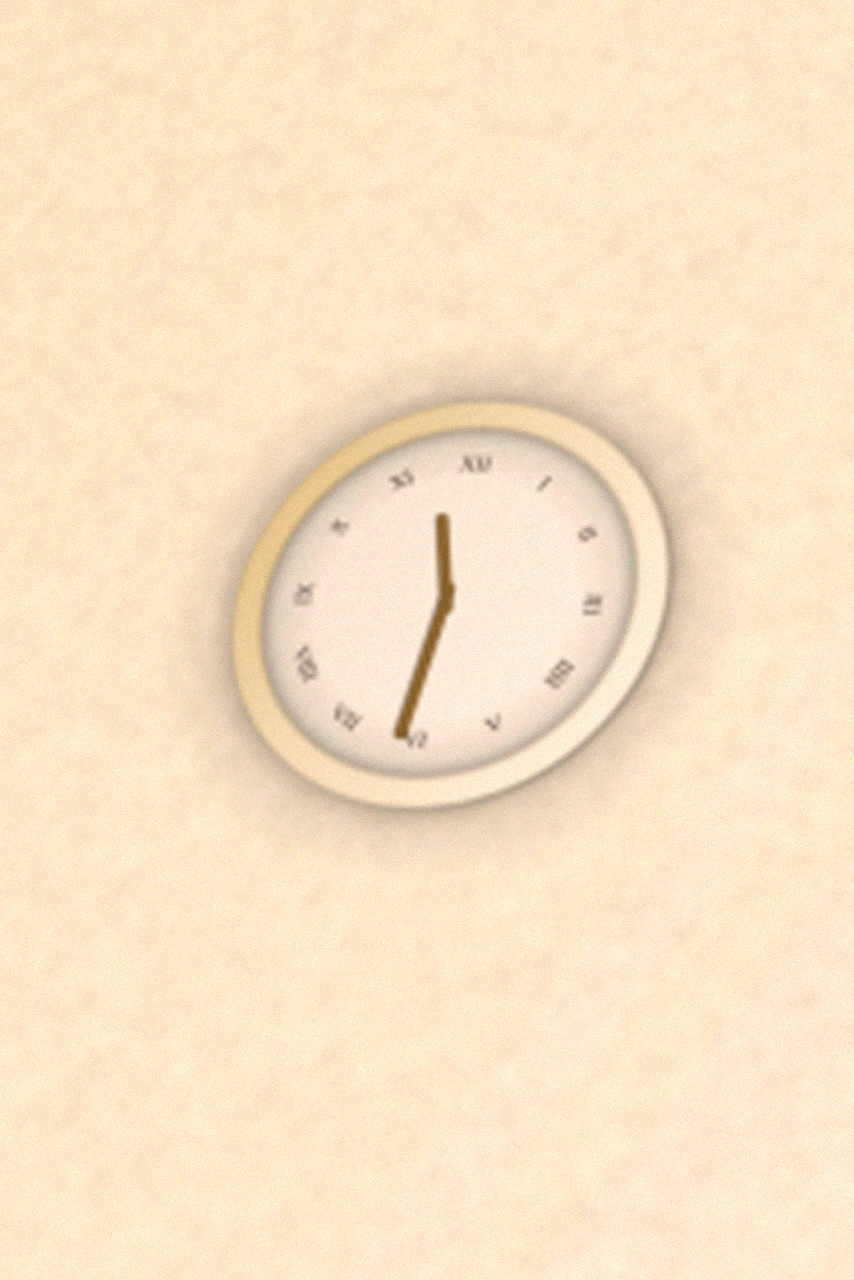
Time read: 11h31
